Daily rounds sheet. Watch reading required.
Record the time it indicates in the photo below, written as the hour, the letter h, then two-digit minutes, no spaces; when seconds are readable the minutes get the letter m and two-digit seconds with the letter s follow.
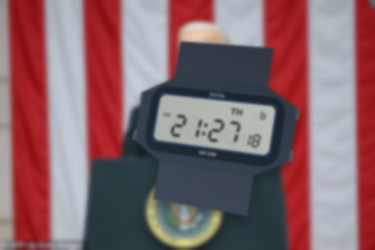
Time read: 21h27m18s
